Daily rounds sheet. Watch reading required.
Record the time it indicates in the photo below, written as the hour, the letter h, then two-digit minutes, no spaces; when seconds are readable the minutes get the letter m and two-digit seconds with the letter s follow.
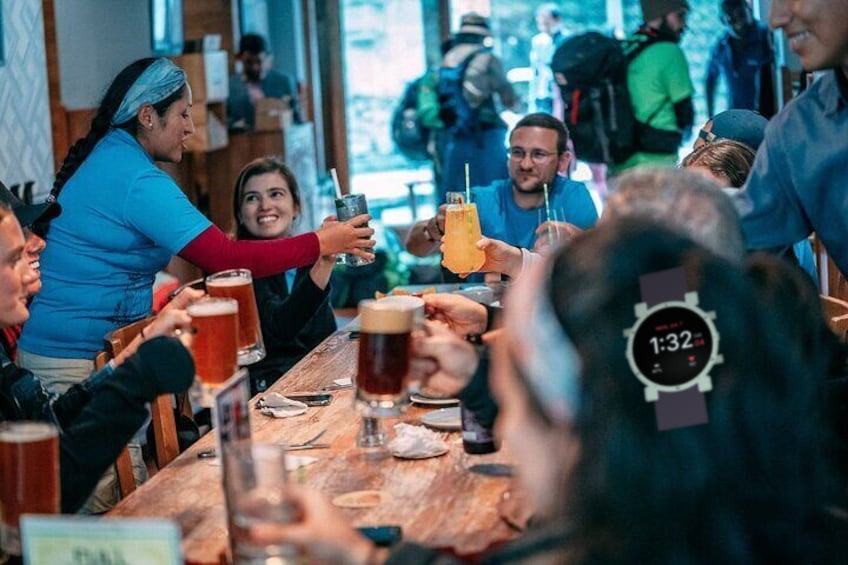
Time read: 1h32
